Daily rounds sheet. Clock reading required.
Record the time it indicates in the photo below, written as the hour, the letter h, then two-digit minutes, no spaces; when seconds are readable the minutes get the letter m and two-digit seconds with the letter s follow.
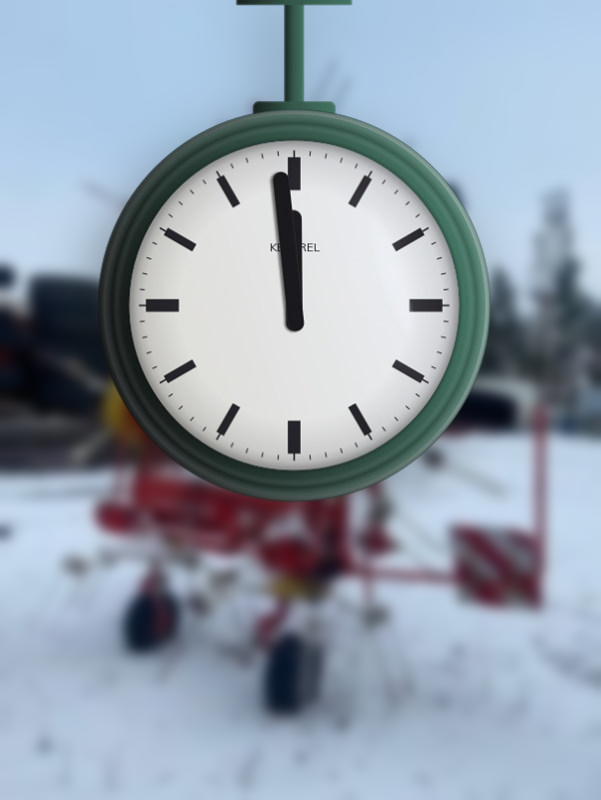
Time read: 11h59
